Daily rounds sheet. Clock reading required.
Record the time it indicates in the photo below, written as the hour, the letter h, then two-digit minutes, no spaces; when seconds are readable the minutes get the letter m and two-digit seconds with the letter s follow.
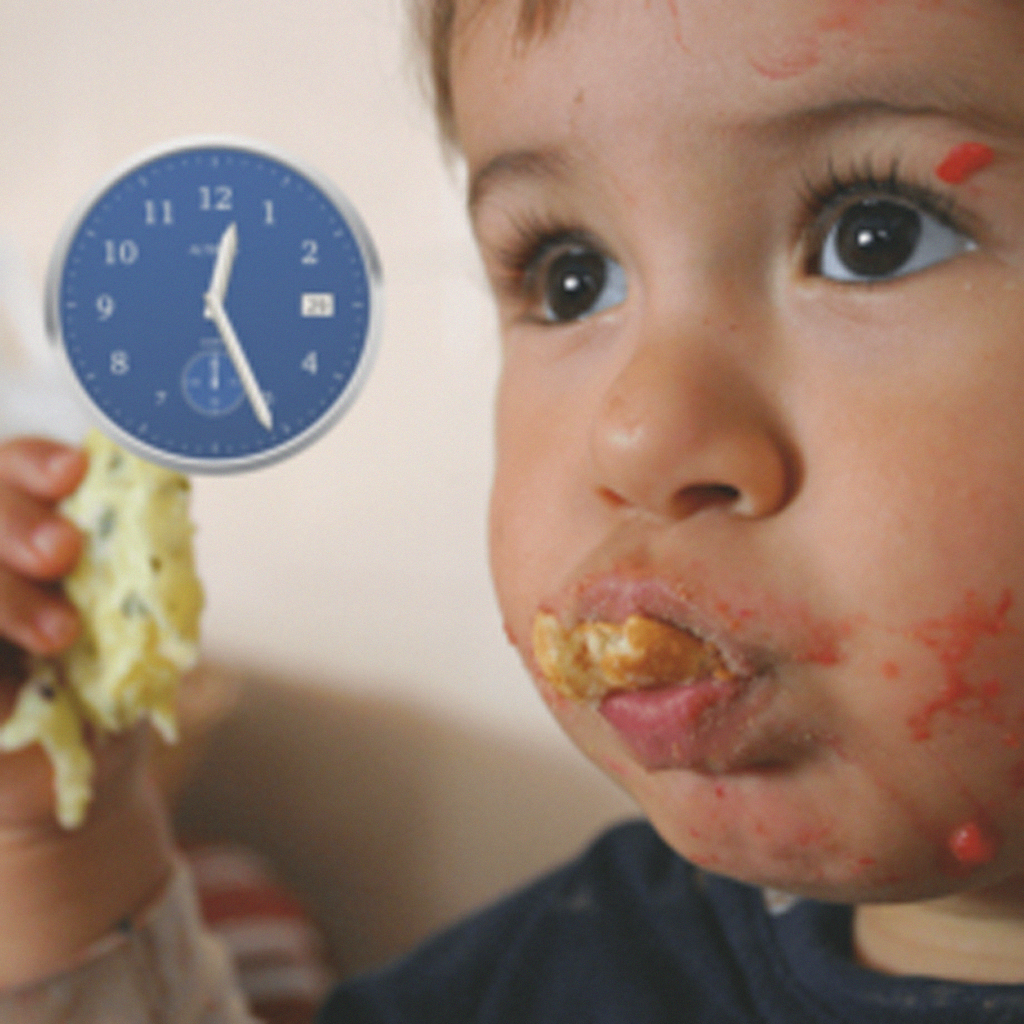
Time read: 12h26
